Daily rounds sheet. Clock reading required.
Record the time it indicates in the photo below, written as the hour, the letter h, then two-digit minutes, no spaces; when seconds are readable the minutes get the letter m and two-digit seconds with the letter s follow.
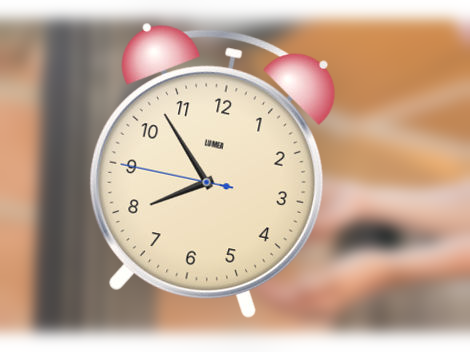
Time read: 7h52m45s
